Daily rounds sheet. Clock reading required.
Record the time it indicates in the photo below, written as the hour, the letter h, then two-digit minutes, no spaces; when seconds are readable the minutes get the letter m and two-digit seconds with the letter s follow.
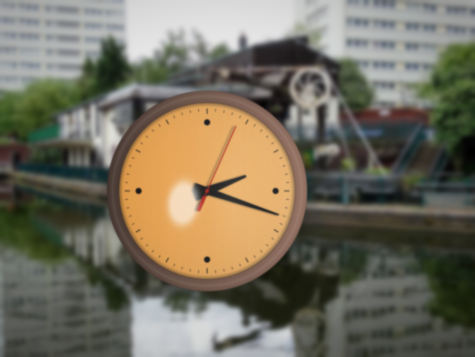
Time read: 2h18m04s
